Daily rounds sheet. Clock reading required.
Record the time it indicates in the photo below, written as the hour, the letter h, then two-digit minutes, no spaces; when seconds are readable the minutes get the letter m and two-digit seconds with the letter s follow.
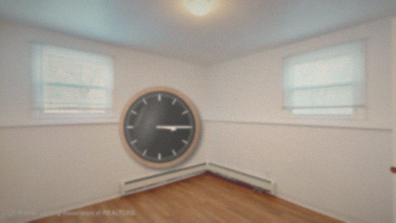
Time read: 3h15
